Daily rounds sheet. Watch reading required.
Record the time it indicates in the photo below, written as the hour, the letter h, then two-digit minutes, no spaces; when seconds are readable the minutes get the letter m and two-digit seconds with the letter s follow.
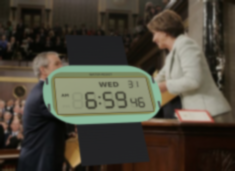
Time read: 6h59m46s
